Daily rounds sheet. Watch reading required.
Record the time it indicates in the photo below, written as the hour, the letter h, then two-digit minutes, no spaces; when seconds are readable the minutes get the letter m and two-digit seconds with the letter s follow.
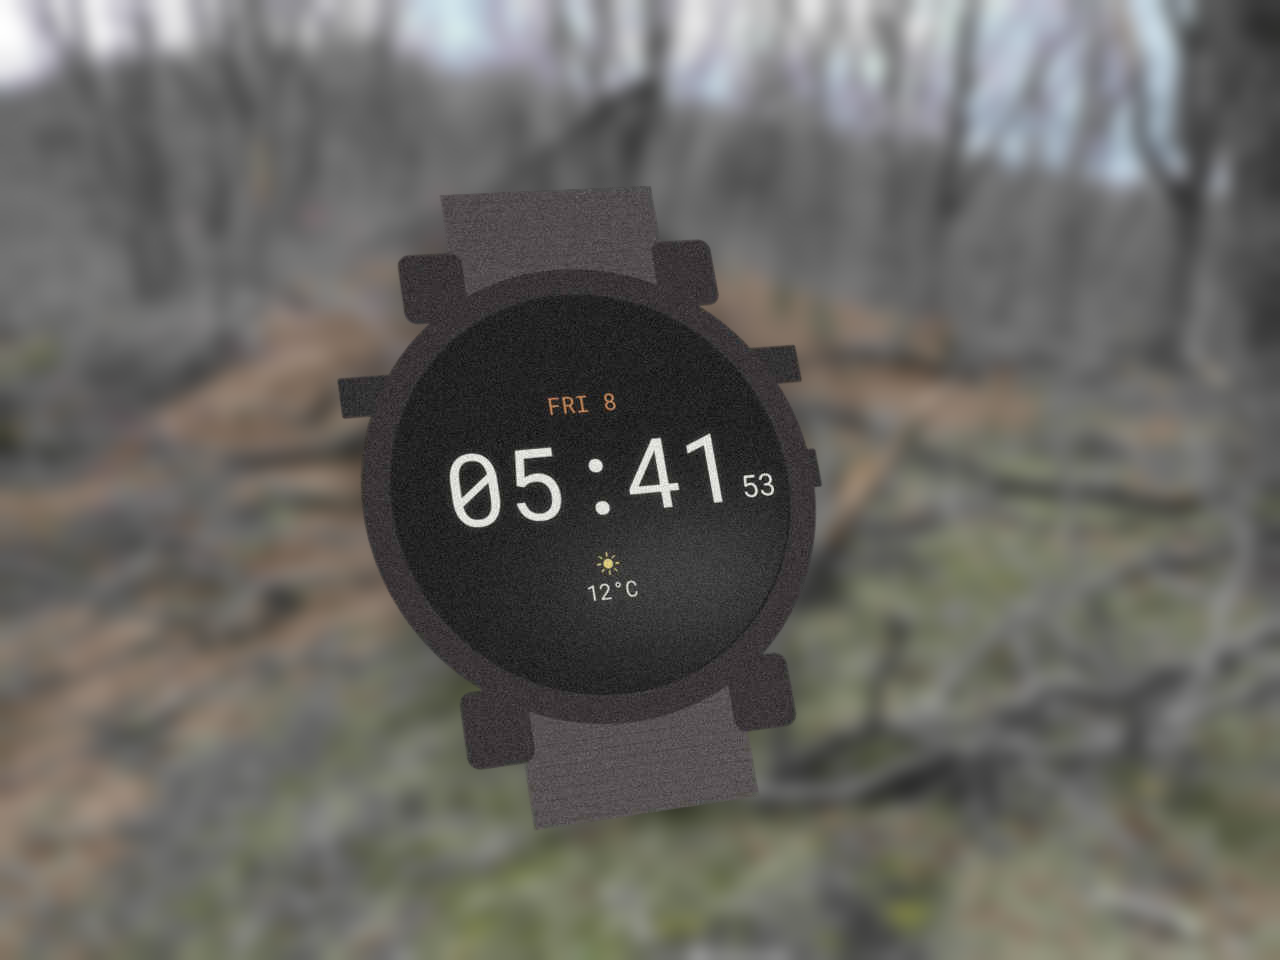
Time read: 5h41m53s
